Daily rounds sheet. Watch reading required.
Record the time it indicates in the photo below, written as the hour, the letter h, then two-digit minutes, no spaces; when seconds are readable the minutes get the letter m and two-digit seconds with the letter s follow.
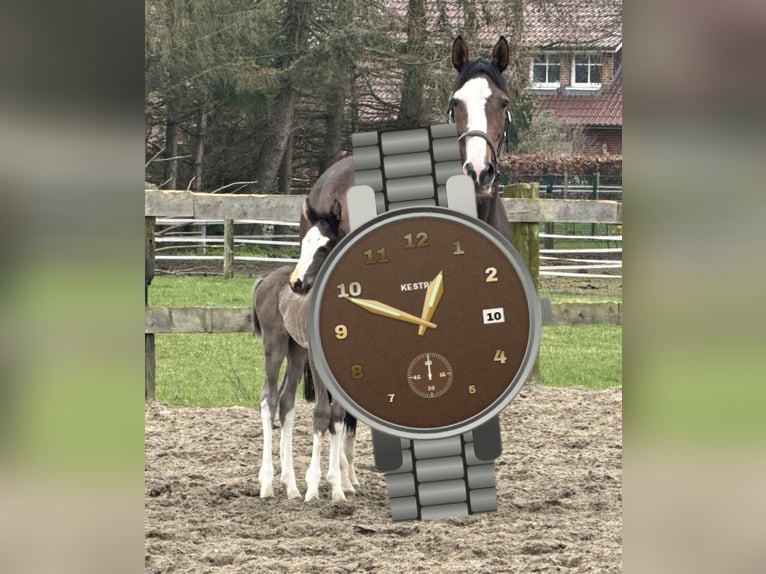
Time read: 12h49
